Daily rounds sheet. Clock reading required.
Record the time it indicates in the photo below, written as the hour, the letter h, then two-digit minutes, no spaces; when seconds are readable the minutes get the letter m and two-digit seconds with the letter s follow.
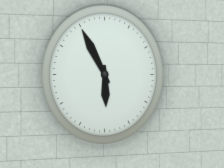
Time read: 5h55
